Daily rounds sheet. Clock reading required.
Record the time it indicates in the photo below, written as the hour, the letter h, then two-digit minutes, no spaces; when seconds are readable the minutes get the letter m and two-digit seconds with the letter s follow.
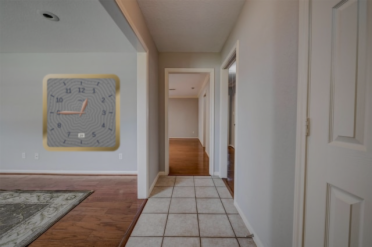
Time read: 12h45
